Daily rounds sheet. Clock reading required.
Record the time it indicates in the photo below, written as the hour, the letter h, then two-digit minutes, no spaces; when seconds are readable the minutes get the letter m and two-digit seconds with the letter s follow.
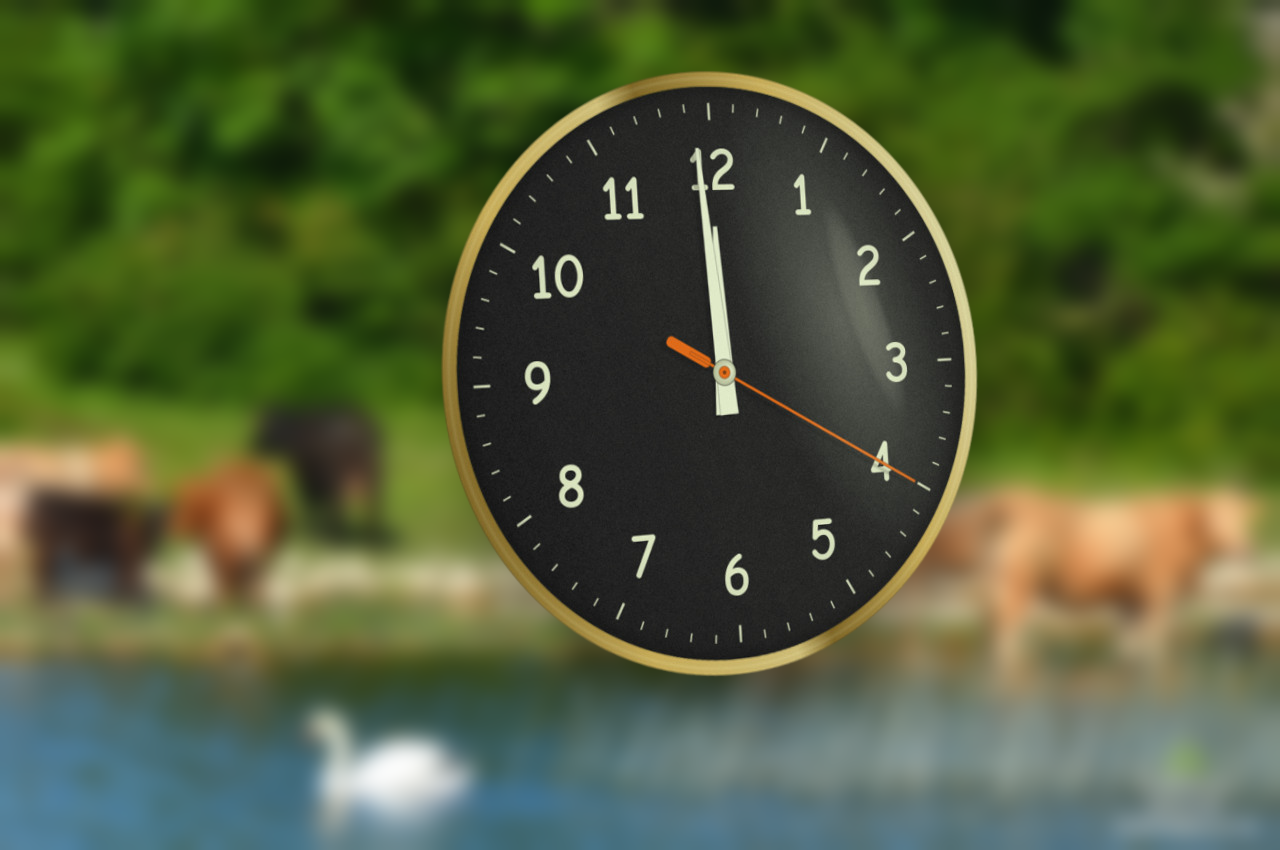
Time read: 11h59m20s
